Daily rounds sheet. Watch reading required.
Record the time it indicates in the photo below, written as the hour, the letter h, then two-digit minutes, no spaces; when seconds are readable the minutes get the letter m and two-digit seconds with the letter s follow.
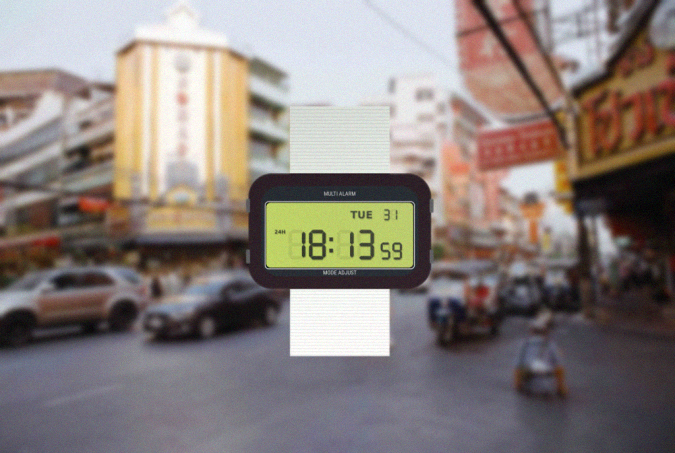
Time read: 18h13m59s
